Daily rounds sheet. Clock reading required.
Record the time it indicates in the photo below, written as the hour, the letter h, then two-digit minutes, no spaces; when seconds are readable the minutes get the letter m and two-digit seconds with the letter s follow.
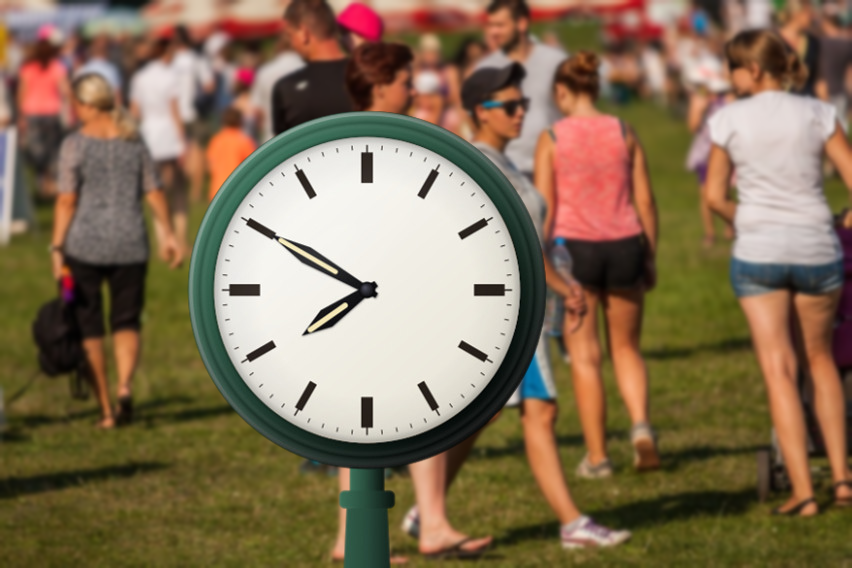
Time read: 7h50
